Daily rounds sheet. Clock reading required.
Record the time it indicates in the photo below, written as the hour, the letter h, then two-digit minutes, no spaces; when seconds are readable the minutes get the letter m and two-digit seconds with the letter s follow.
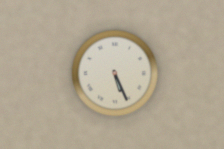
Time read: 5h26
